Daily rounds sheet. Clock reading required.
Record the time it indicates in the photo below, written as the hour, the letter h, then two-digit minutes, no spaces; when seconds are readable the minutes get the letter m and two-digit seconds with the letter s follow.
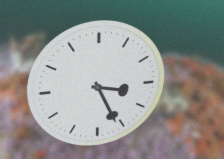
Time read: 3h26
